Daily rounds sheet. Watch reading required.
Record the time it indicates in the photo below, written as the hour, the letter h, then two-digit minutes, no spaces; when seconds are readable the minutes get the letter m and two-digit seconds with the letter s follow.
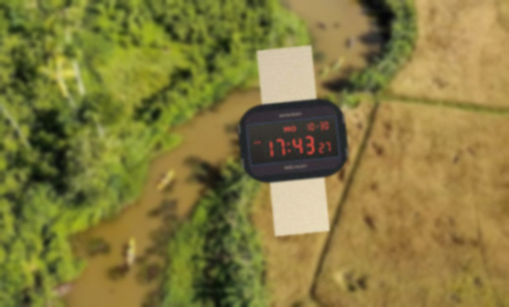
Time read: 17h43
